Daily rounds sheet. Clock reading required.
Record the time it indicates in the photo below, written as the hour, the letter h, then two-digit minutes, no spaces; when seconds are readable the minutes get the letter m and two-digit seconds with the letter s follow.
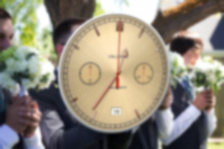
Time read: 12h36
